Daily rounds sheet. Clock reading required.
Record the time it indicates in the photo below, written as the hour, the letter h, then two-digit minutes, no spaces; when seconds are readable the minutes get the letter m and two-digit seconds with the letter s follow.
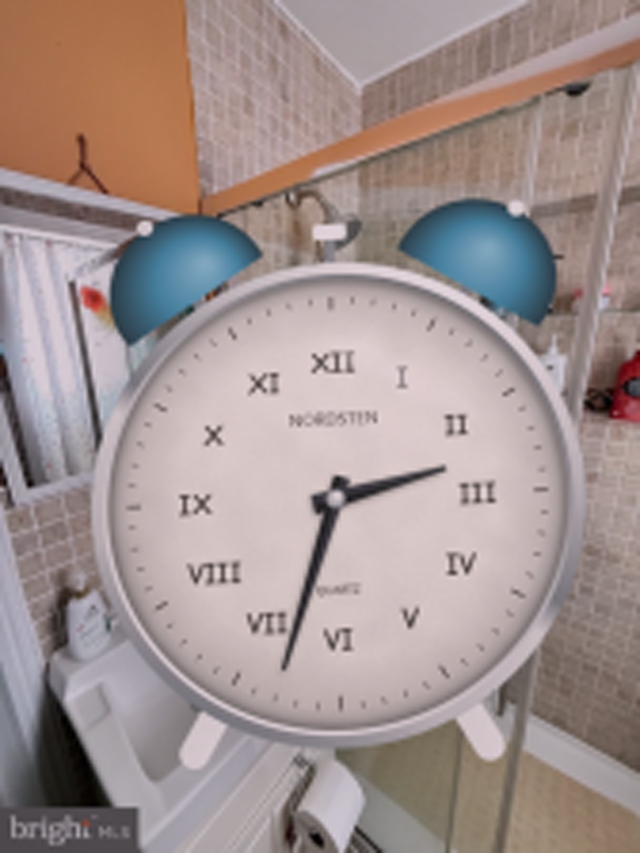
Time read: 2h33
